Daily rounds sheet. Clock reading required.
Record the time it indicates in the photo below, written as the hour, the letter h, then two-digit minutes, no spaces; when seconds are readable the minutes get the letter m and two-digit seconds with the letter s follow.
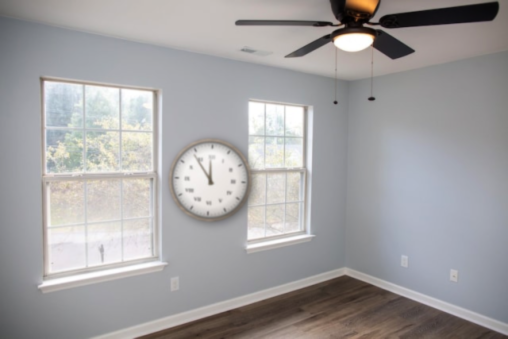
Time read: 11h54
